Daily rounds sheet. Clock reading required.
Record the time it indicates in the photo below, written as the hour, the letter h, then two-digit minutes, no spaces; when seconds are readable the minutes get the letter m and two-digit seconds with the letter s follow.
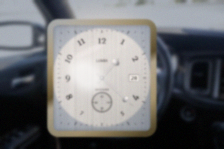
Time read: 1h22
